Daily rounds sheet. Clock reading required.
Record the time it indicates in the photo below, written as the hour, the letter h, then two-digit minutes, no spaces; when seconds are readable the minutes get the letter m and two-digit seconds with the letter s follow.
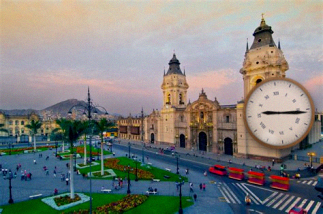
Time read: 9h16
